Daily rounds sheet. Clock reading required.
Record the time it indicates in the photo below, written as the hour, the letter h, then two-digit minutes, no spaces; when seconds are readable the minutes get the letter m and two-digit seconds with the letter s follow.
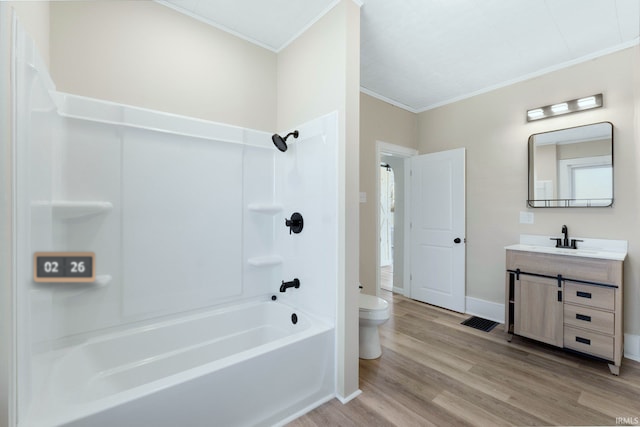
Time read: 2h26
